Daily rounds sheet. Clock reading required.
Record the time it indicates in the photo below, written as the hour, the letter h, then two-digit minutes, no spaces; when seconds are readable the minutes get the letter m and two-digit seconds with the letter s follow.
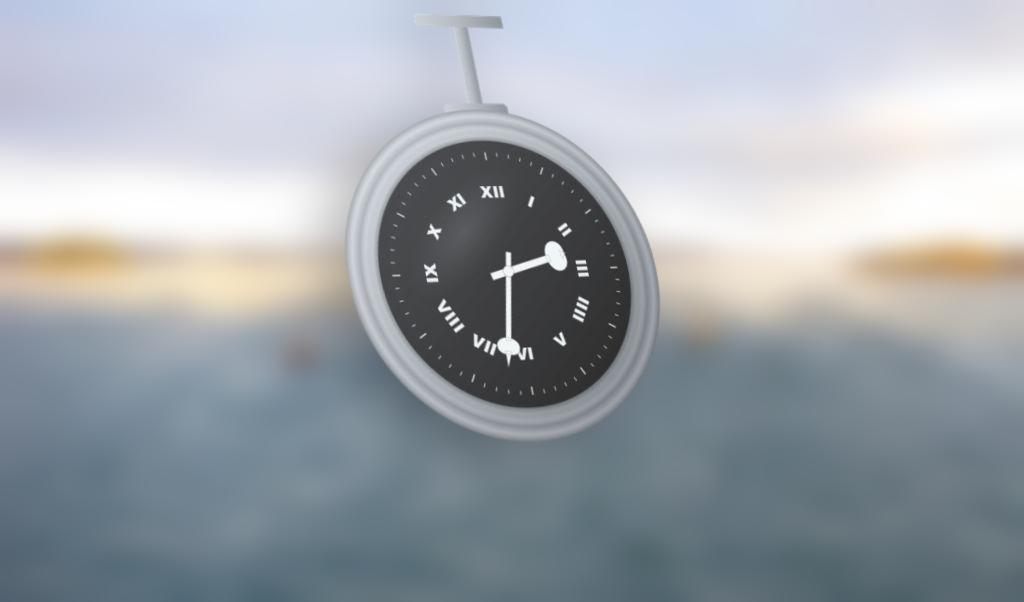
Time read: 2h32
